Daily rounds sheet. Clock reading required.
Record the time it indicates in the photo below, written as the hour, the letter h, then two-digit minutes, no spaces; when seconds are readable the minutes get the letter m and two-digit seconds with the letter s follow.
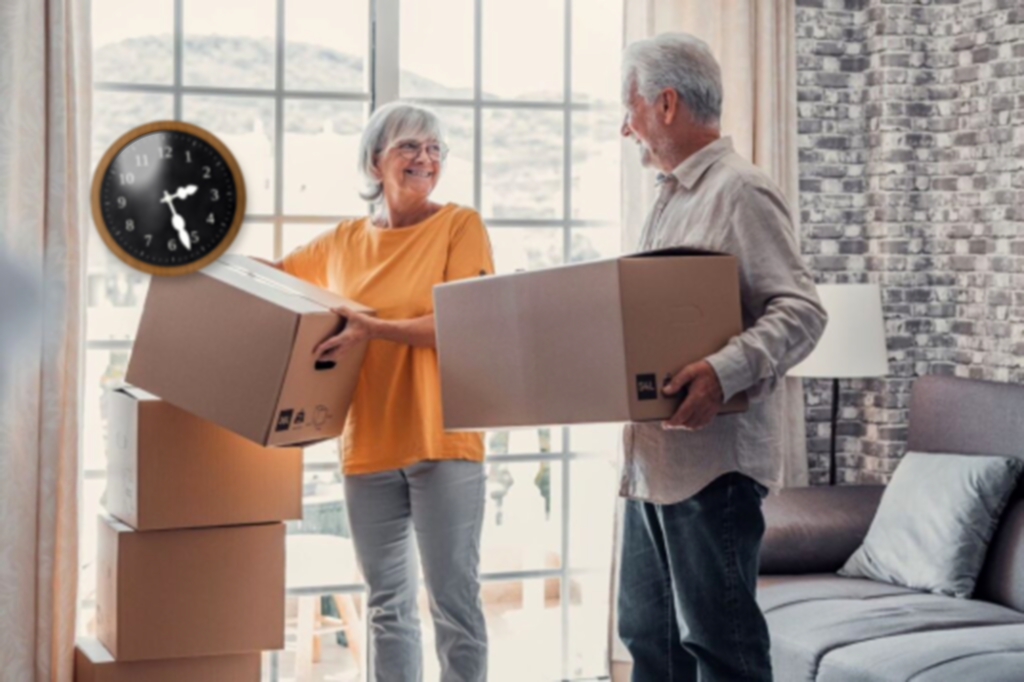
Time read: 2h27
